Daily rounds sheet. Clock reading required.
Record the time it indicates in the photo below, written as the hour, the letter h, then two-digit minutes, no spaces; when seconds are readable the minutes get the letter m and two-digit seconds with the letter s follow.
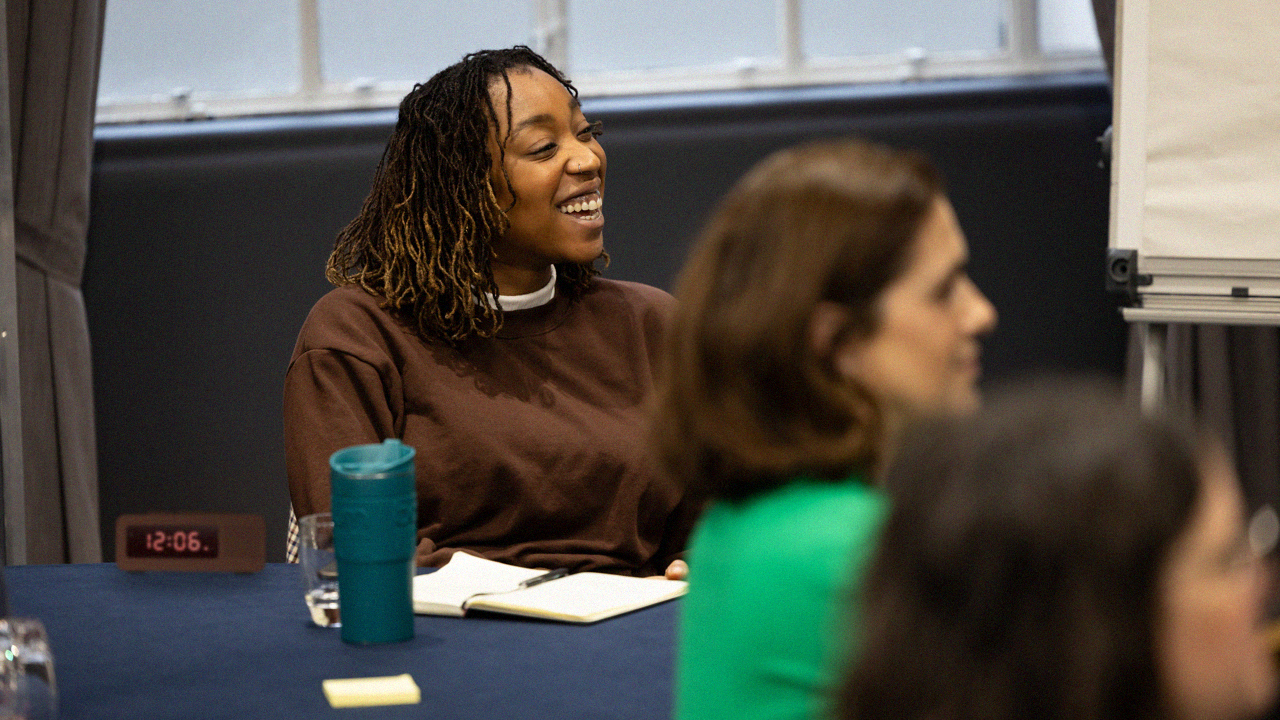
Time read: 12h06
